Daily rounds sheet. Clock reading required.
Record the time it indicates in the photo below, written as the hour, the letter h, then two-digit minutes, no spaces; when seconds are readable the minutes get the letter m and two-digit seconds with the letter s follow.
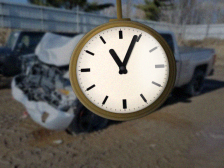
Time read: 11h04
